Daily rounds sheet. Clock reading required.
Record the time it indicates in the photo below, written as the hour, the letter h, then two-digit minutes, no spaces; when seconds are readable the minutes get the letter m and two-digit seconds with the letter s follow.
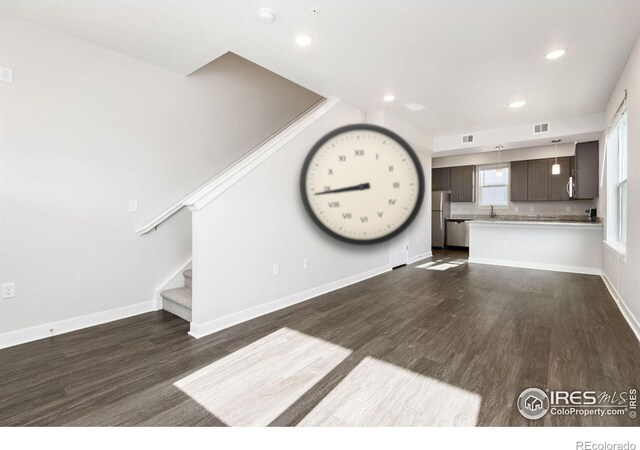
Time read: 8h44
